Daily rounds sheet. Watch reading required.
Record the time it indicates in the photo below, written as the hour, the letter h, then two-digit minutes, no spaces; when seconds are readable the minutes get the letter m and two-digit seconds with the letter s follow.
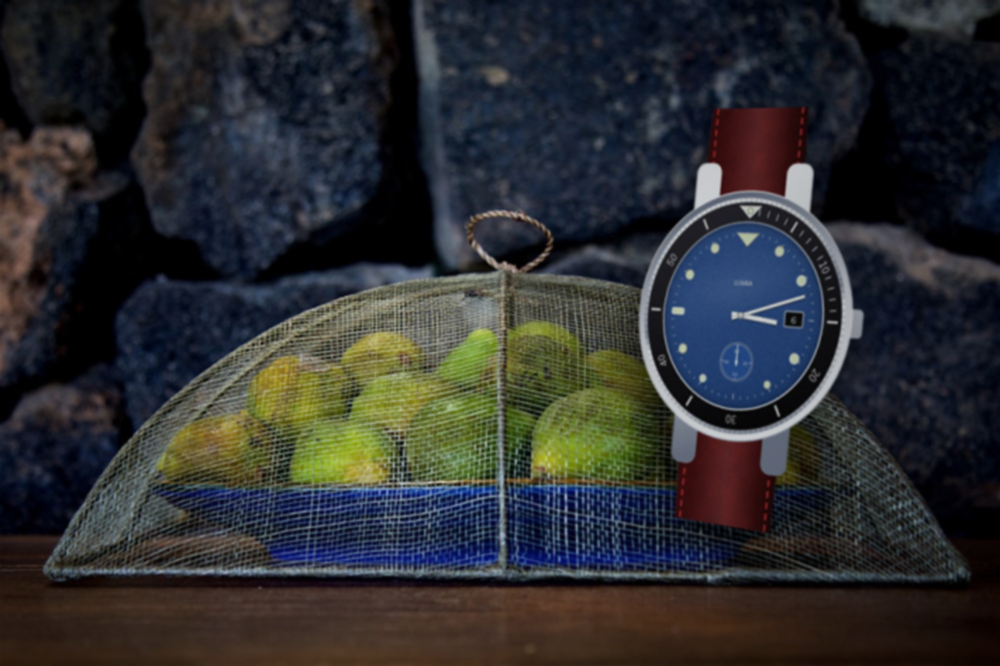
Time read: 3h12
